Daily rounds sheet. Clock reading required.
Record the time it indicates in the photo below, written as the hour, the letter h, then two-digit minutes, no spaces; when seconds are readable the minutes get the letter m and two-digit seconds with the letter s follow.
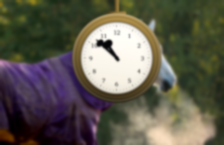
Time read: 10h52
